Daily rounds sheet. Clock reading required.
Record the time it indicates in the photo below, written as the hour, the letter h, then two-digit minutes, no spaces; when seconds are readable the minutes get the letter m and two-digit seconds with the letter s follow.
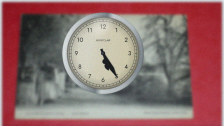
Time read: 5h25
